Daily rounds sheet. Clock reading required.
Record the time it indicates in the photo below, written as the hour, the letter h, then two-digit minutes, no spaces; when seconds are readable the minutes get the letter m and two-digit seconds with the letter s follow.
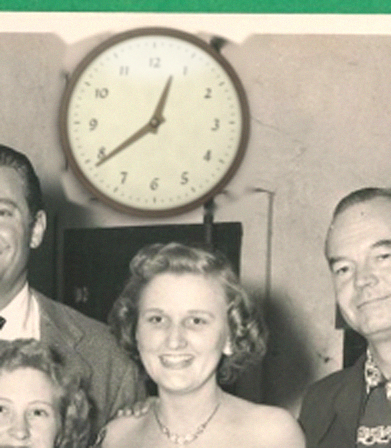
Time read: 12h39
